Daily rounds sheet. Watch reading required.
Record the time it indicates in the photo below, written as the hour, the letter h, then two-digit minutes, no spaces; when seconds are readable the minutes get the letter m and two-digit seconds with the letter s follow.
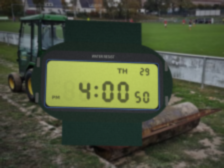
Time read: 4h00m50s
